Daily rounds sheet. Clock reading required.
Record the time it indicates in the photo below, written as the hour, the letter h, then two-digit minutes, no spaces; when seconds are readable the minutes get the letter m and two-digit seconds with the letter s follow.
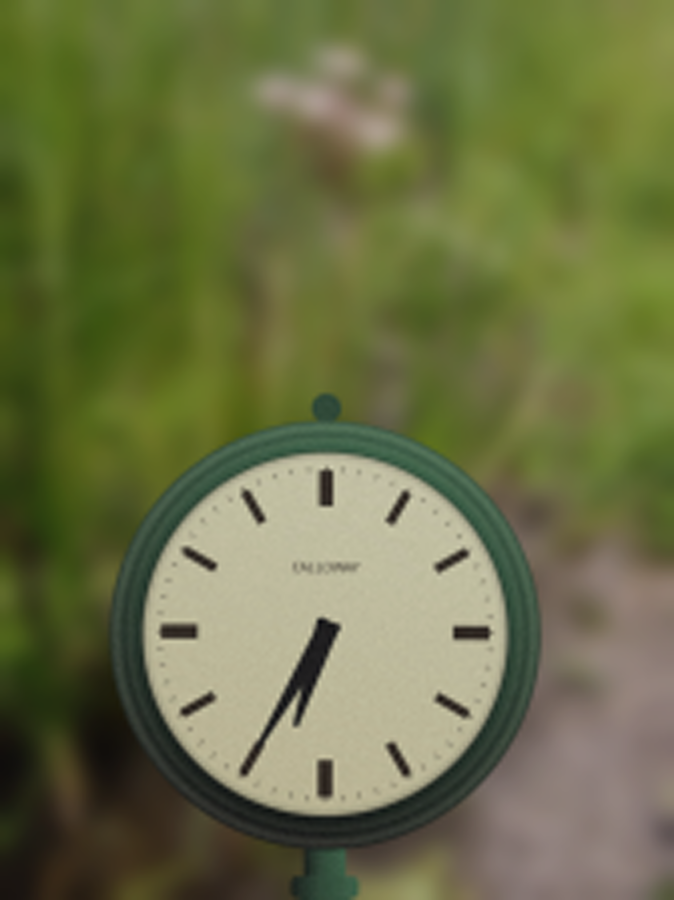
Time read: 6h35
